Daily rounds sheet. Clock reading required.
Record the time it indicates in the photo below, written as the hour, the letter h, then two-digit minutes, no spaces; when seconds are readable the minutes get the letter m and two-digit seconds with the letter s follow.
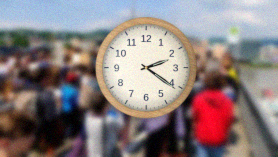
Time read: 2h21
